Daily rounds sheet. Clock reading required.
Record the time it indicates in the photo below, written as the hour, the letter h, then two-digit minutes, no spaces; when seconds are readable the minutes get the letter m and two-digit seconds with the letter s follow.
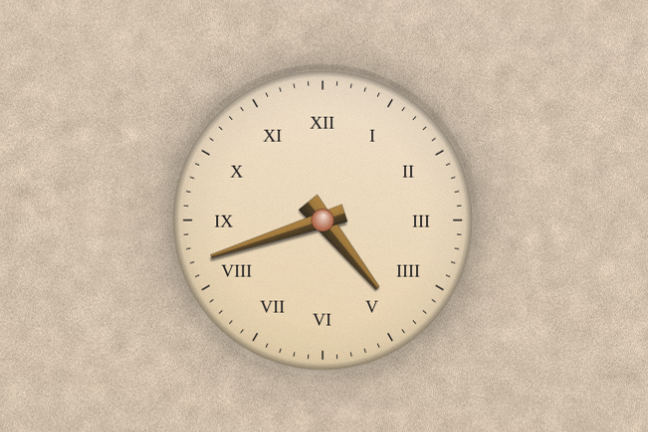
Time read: 4h42
